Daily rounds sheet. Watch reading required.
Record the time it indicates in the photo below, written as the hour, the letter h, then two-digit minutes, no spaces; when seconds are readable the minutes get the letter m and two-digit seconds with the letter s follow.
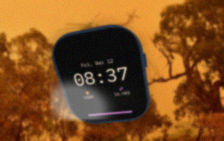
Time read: 8h37
